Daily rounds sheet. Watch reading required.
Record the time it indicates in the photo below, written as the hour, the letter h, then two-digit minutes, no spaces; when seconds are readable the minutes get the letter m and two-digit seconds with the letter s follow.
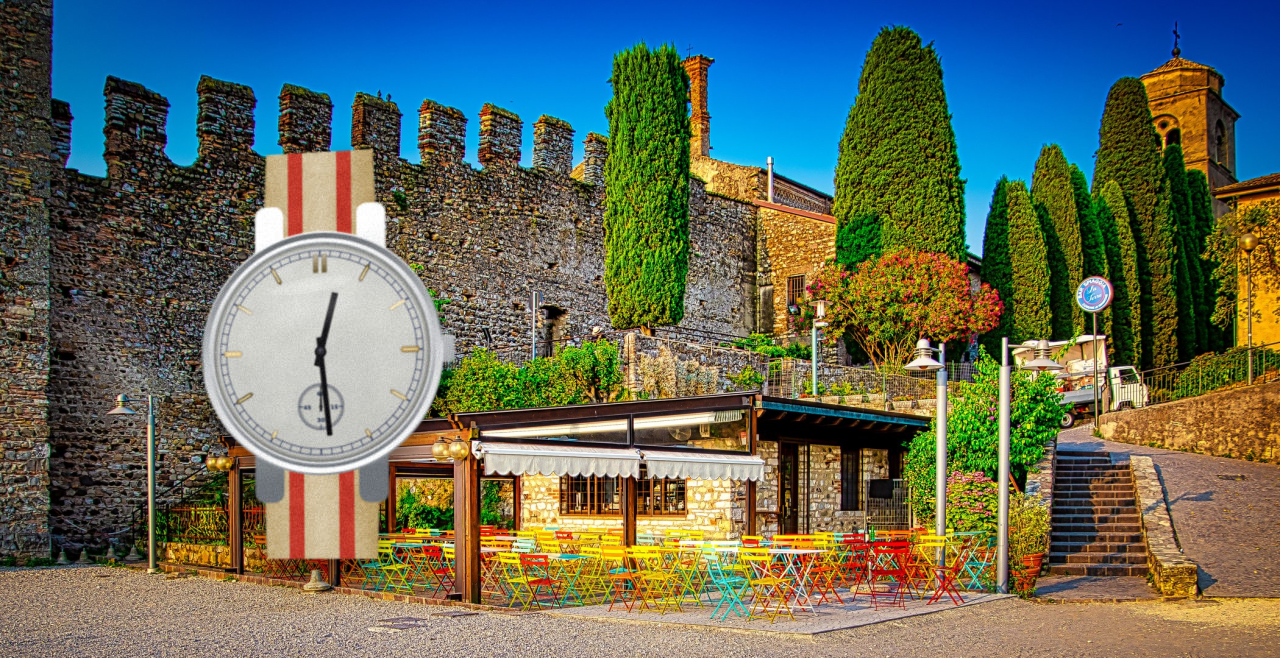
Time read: 12h29
